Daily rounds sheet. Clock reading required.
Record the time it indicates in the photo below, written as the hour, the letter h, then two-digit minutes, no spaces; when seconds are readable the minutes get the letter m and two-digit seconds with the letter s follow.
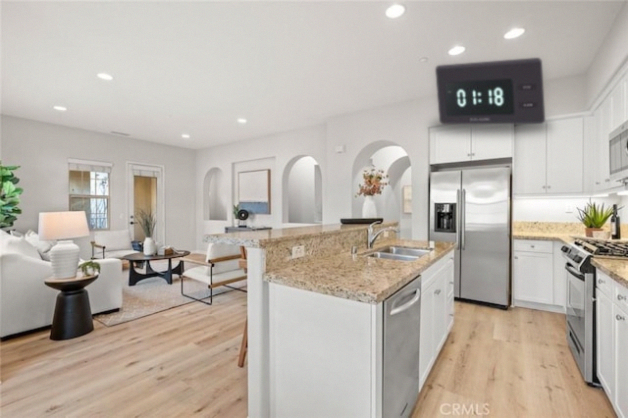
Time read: 1h18
